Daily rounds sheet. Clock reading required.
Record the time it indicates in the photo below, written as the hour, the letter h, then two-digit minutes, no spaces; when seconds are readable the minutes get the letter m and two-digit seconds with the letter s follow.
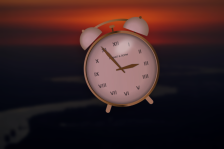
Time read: 2h55
